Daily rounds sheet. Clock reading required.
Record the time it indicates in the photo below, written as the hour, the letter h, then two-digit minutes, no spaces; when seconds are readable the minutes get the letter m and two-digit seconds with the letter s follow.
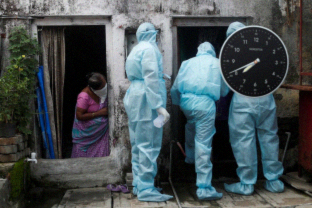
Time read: 7h41
